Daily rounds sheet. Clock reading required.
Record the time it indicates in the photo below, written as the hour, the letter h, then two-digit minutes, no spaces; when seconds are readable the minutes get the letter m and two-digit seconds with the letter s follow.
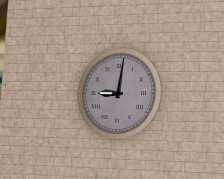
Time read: 9h01
